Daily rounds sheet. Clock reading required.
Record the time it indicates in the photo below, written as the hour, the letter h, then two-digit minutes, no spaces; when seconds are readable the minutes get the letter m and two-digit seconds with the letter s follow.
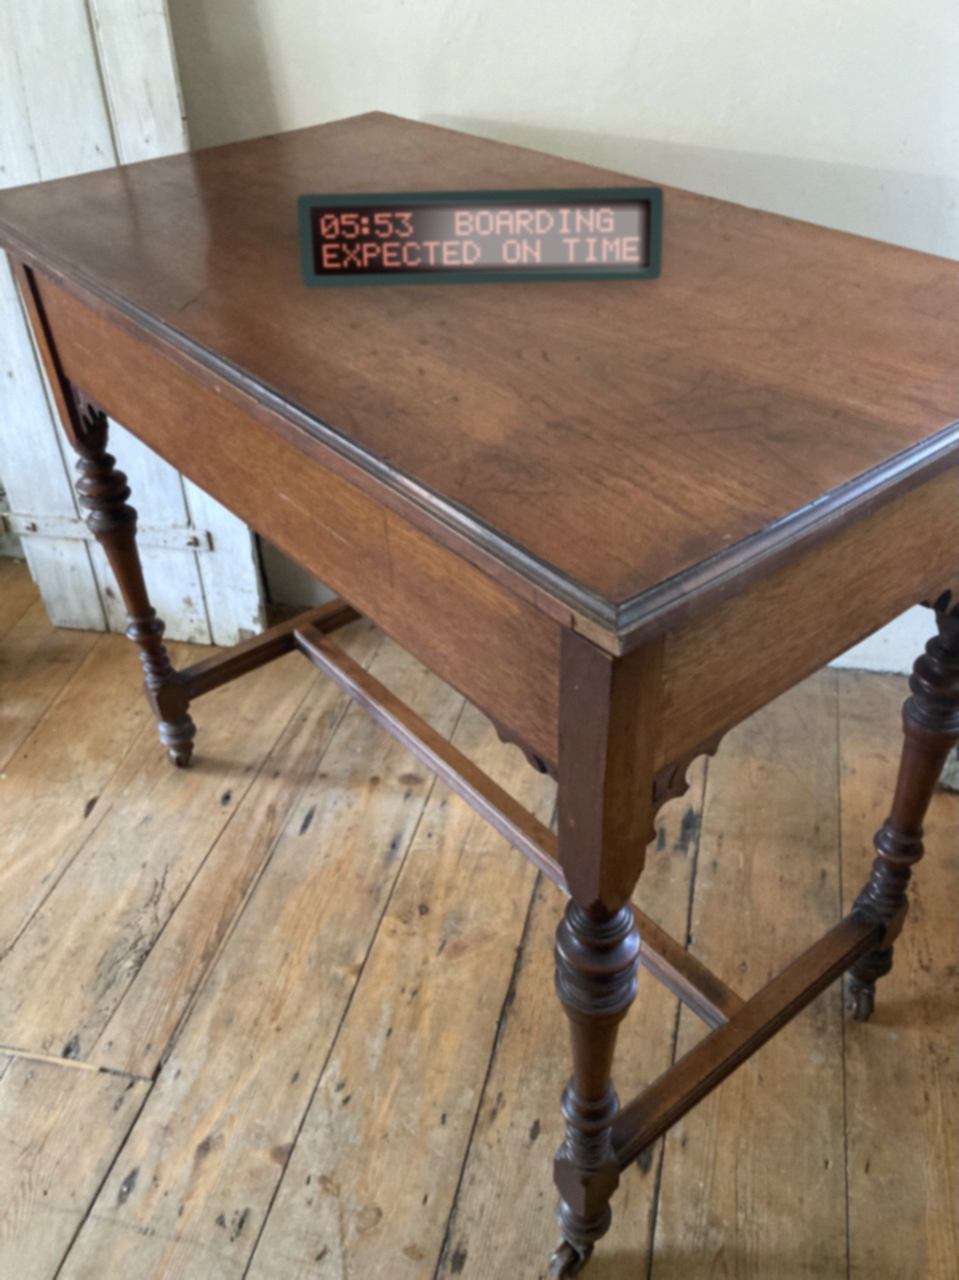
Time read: 5h53
